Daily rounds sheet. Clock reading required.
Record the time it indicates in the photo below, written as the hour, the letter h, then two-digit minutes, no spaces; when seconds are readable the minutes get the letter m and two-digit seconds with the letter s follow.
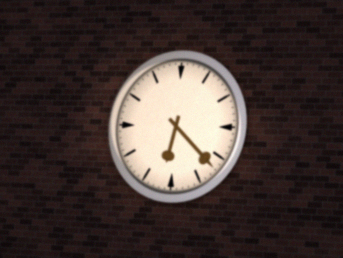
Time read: 6h22
